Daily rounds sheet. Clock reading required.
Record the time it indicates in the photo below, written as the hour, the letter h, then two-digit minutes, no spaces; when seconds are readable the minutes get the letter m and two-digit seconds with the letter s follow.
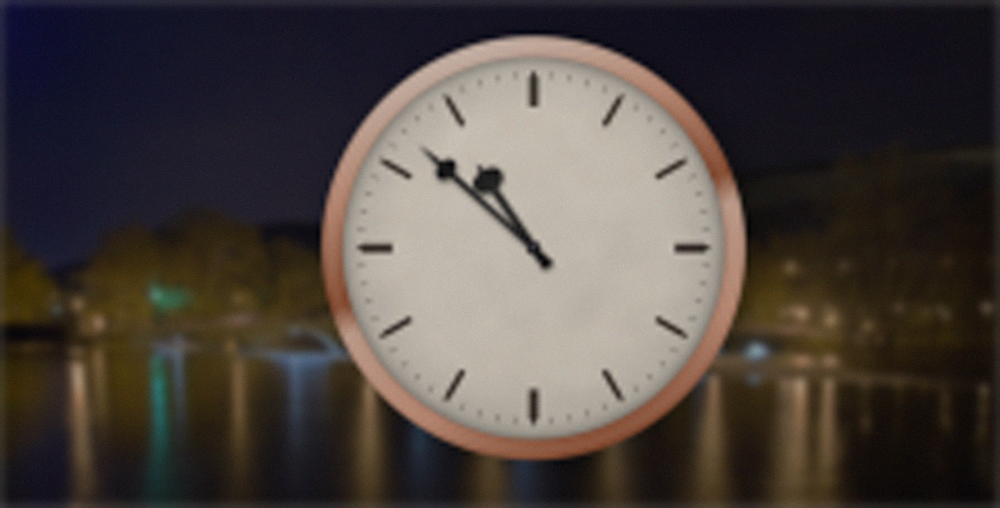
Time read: 10h52
